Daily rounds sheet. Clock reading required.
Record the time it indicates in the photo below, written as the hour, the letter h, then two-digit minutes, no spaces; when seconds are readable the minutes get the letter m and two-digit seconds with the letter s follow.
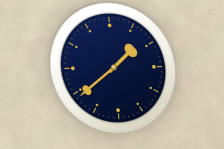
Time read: 1h39
